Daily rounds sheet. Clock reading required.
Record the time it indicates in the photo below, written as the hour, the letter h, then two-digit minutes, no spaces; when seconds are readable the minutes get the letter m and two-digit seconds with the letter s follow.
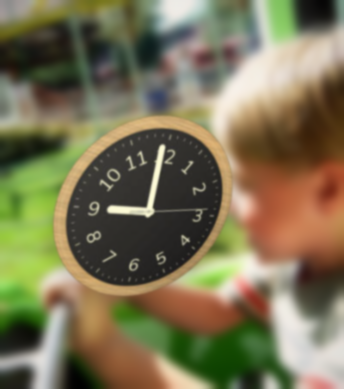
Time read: 8h59m14s
